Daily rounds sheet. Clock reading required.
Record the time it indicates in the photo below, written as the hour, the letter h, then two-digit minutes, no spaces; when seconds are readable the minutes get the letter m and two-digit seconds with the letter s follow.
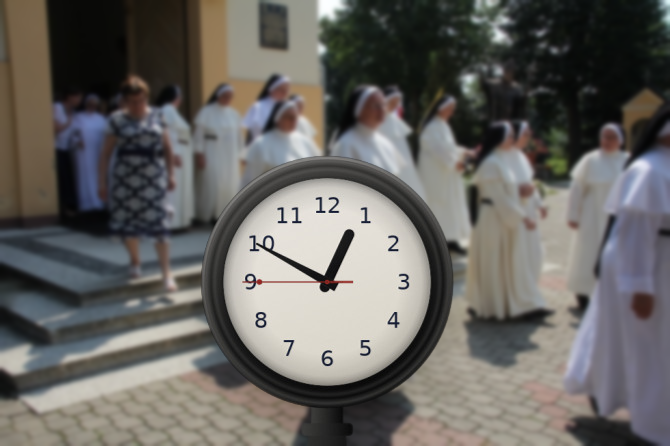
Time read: 12h49m45s
